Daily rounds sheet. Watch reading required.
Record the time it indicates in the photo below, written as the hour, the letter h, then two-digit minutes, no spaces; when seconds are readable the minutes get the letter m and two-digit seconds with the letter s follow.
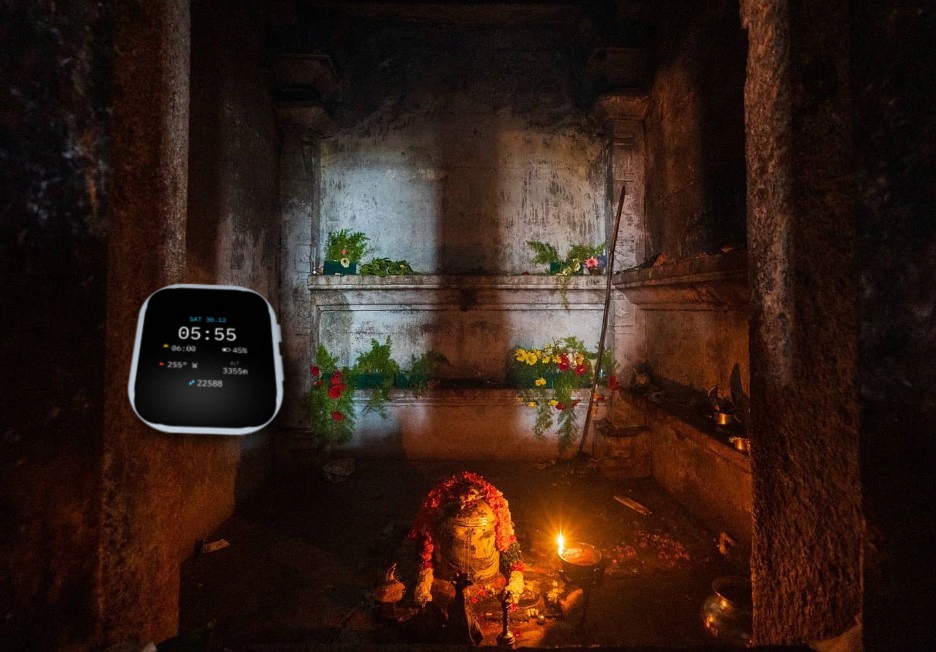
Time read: 5h55
